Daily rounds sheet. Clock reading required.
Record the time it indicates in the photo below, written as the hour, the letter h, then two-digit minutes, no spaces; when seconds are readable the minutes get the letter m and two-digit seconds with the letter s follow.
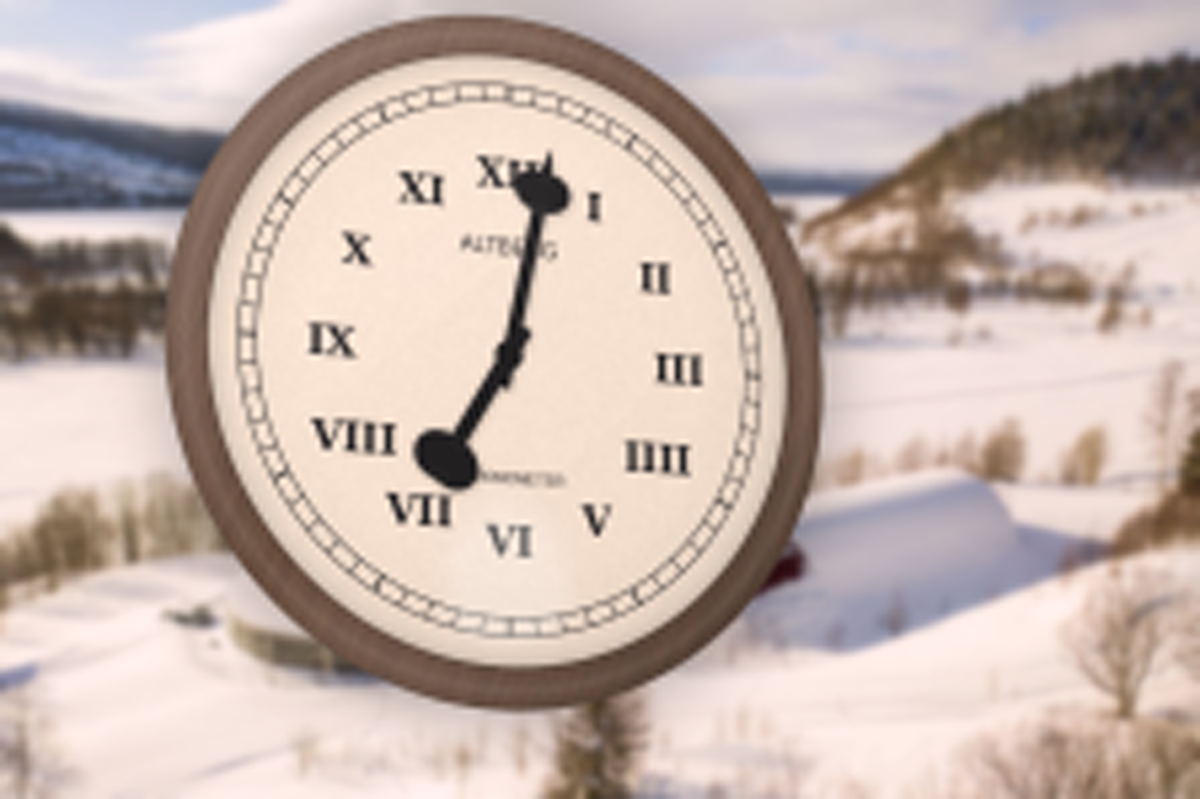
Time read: 7h02
